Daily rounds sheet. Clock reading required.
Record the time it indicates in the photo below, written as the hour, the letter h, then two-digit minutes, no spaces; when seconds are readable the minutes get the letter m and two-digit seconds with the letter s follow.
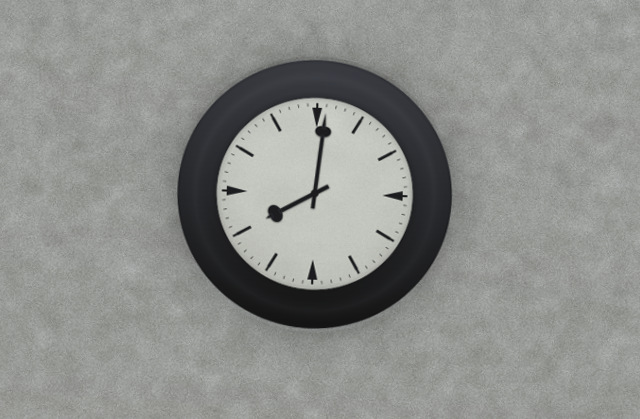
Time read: 8h01
